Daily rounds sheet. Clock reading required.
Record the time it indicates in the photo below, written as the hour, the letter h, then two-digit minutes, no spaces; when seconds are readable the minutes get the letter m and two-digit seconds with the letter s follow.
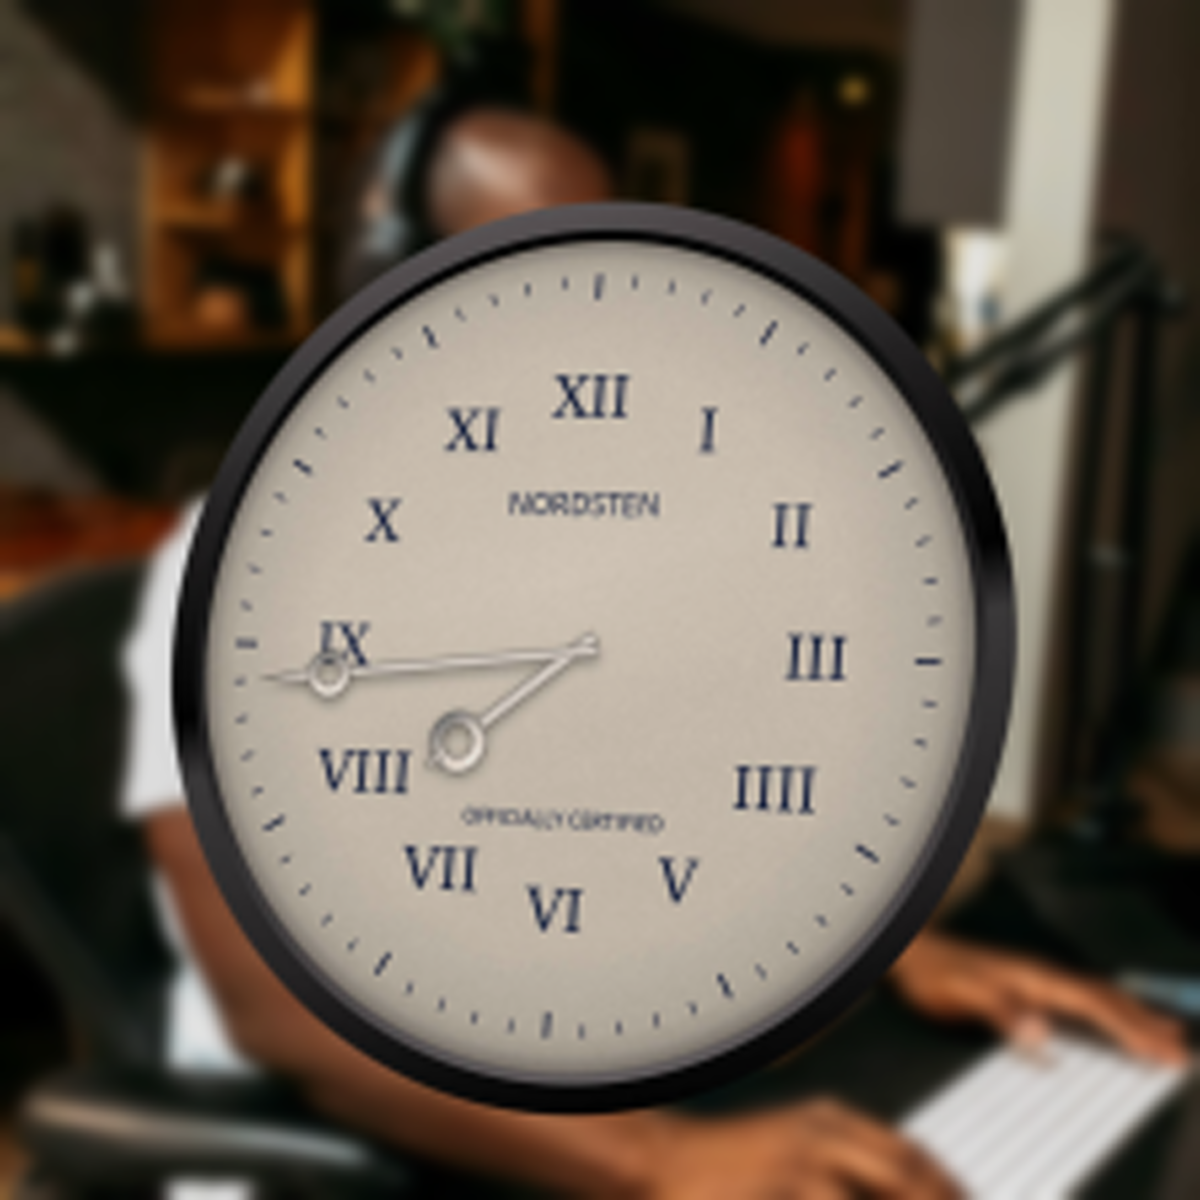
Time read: 7h44
